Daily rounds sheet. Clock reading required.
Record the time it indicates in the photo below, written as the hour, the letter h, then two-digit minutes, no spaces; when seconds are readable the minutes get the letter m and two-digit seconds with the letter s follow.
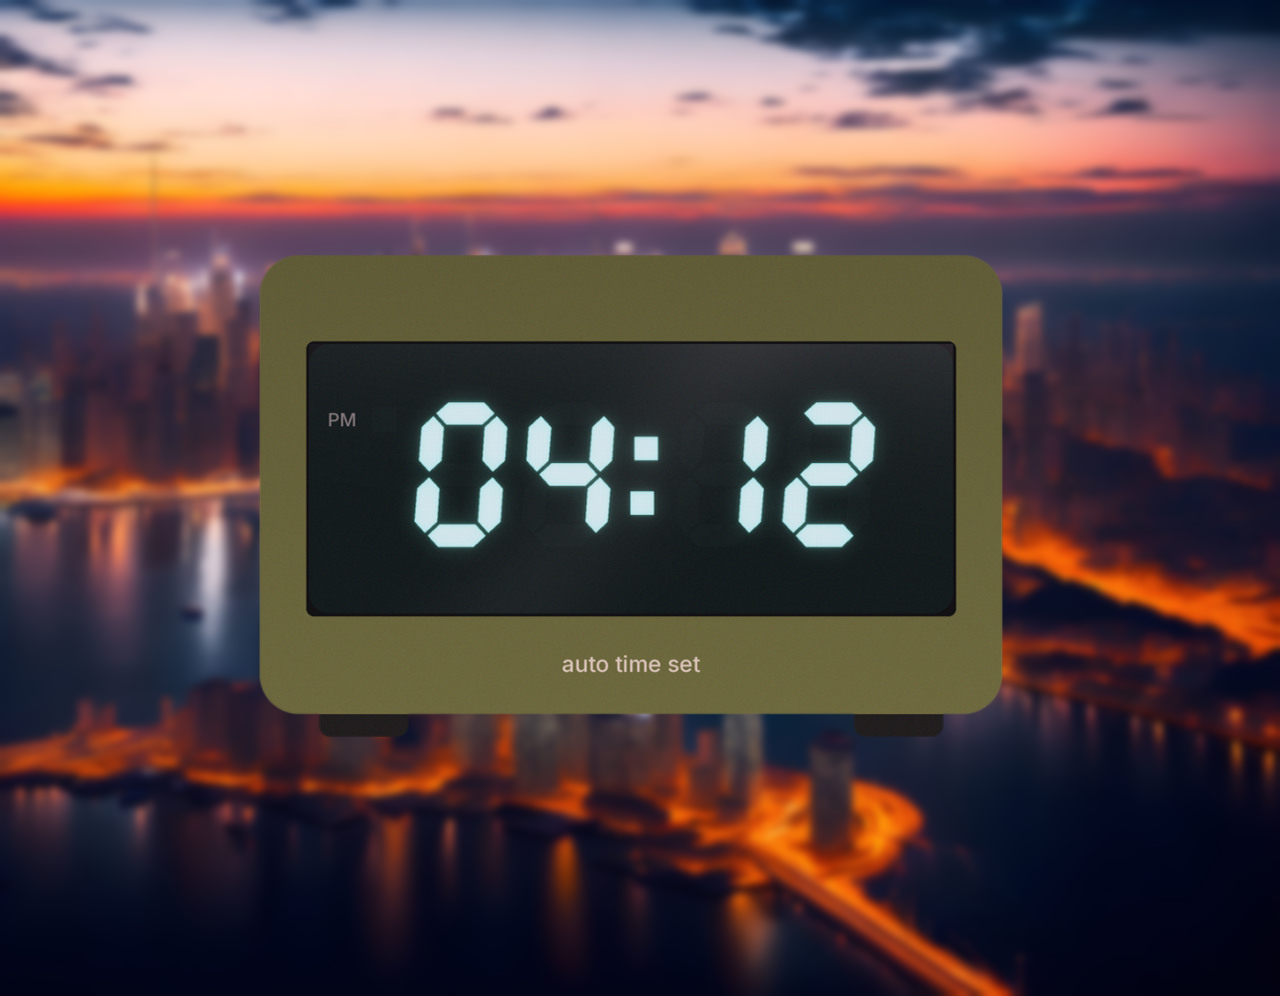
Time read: 4h12
